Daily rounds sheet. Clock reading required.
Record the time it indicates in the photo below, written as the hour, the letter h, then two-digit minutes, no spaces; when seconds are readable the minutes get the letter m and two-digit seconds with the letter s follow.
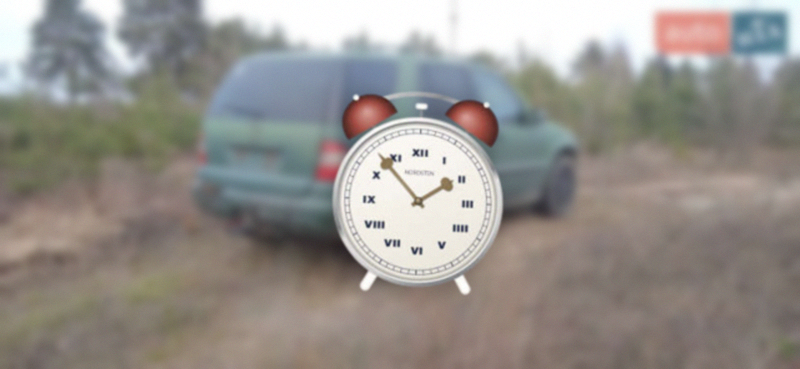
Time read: 1h53
